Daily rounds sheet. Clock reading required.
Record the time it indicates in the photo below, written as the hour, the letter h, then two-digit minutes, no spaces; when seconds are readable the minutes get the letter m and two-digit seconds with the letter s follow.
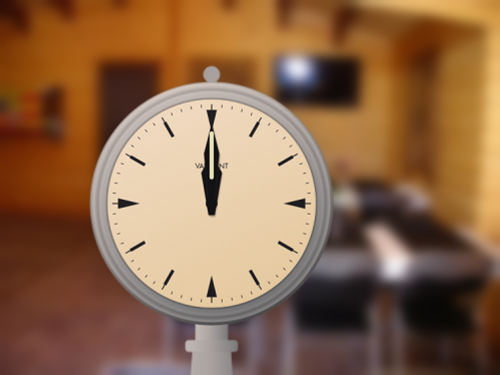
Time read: 12h00
